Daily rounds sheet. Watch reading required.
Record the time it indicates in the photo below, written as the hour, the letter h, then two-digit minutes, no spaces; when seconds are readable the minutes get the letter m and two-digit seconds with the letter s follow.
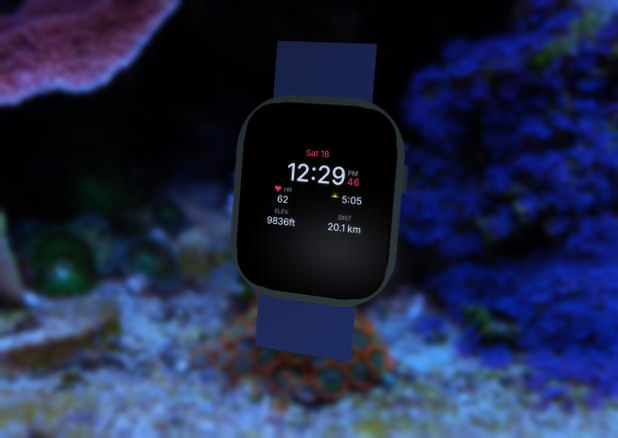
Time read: 12h29m46s
